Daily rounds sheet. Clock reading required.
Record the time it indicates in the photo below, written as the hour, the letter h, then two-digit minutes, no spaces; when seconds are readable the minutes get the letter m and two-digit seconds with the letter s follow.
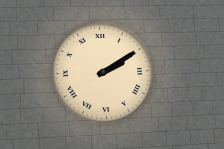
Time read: 2h10
